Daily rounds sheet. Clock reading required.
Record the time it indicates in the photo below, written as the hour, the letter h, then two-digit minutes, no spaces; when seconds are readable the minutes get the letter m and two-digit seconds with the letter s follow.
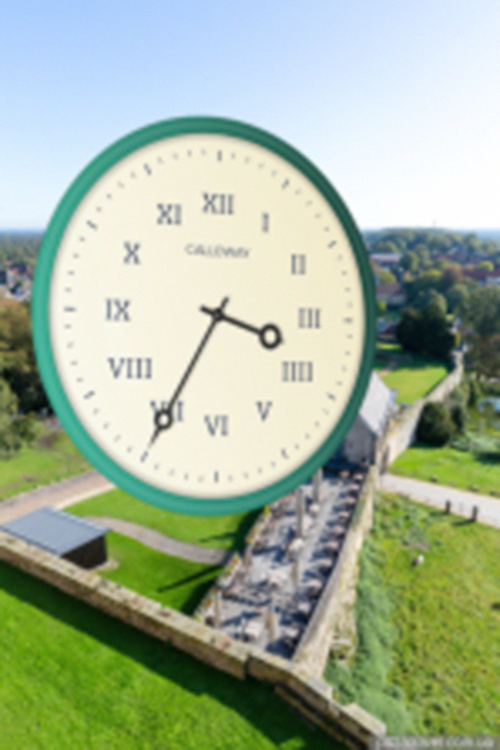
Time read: 3h35
